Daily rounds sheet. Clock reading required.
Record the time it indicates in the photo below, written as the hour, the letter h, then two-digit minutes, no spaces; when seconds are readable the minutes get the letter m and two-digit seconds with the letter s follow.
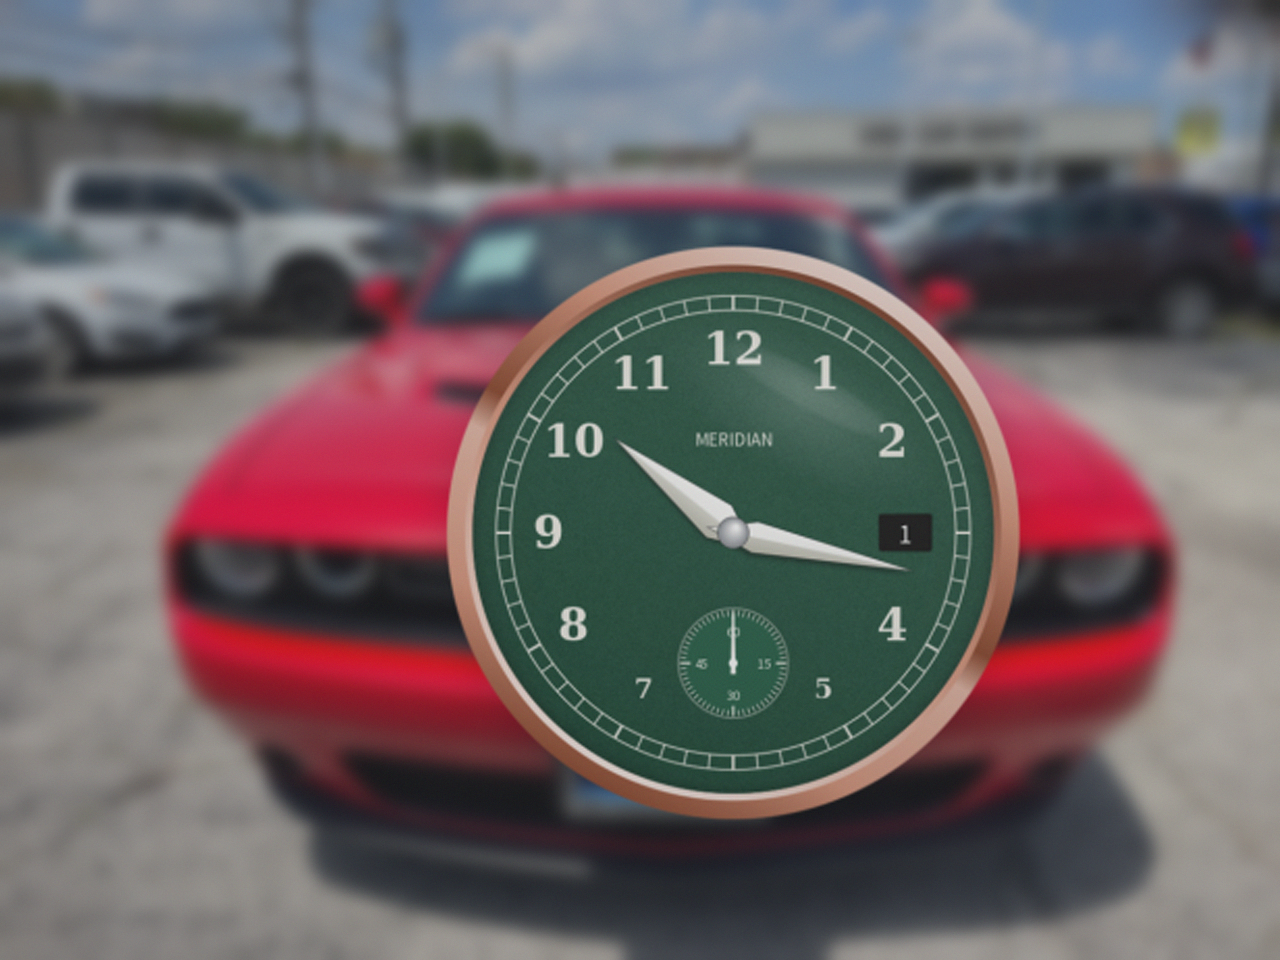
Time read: 10h17
